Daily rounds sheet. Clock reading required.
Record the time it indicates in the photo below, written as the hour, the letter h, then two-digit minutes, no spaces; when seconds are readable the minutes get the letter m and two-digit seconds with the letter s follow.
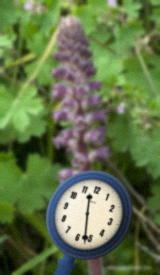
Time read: 11h27
